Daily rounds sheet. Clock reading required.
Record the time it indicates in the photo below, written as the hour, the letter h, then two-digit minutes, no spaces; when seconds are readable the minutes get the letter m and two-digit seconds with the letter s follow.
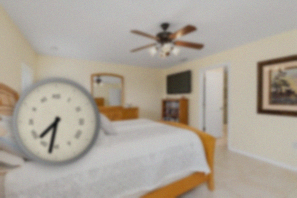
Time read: 7h32
